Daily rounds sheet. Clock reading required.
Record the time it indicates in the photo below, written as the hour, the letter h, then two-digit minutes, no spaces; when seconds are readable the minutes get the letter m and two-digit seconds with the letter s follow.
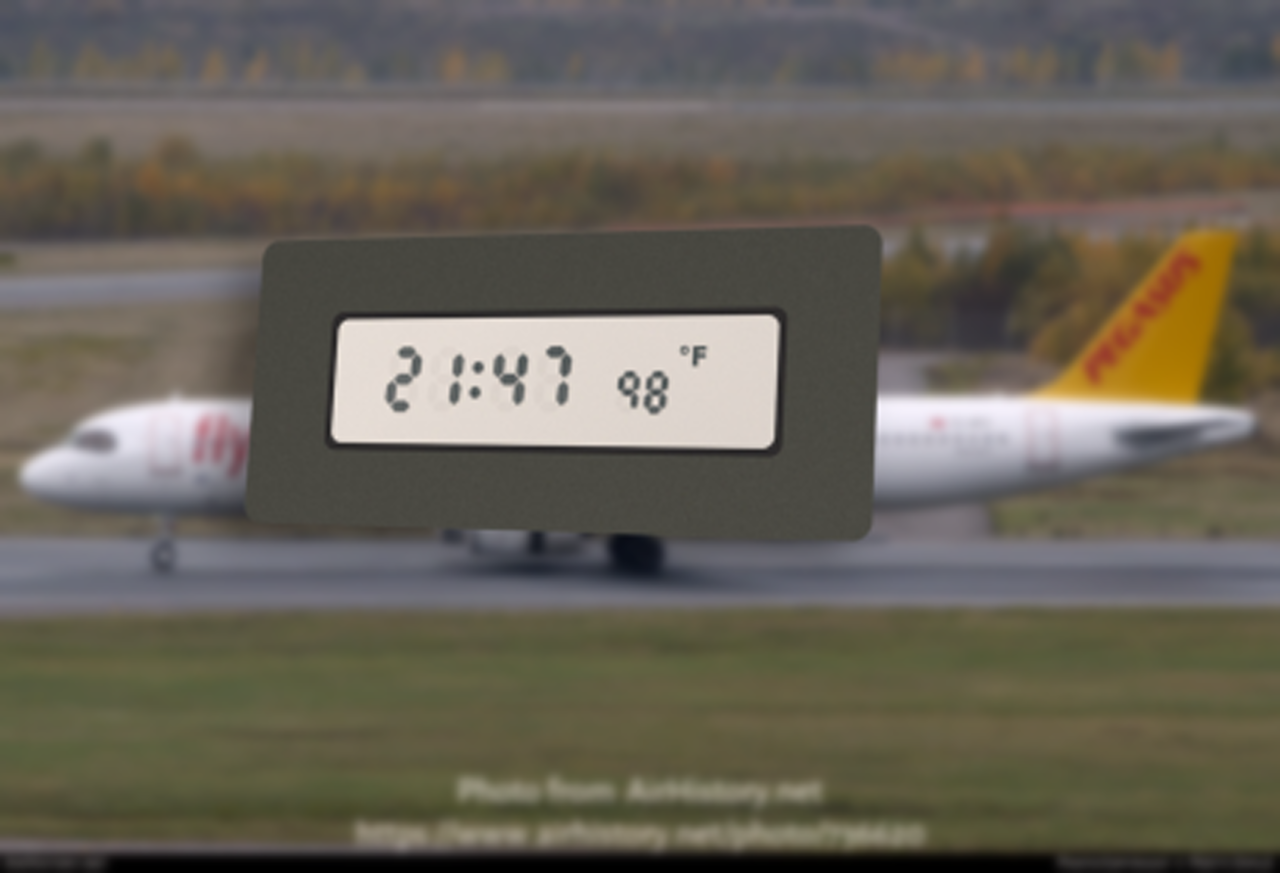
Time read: 21h47
